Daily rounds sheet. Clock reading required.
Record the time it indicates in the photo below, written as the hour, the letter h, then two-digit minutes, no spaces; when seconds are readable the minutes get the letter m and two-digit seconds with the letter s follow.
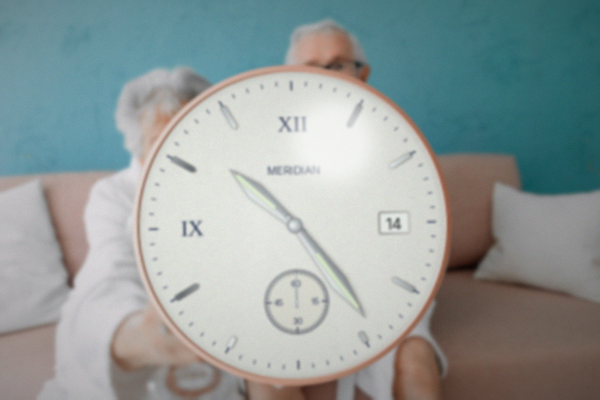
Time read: 10h24
